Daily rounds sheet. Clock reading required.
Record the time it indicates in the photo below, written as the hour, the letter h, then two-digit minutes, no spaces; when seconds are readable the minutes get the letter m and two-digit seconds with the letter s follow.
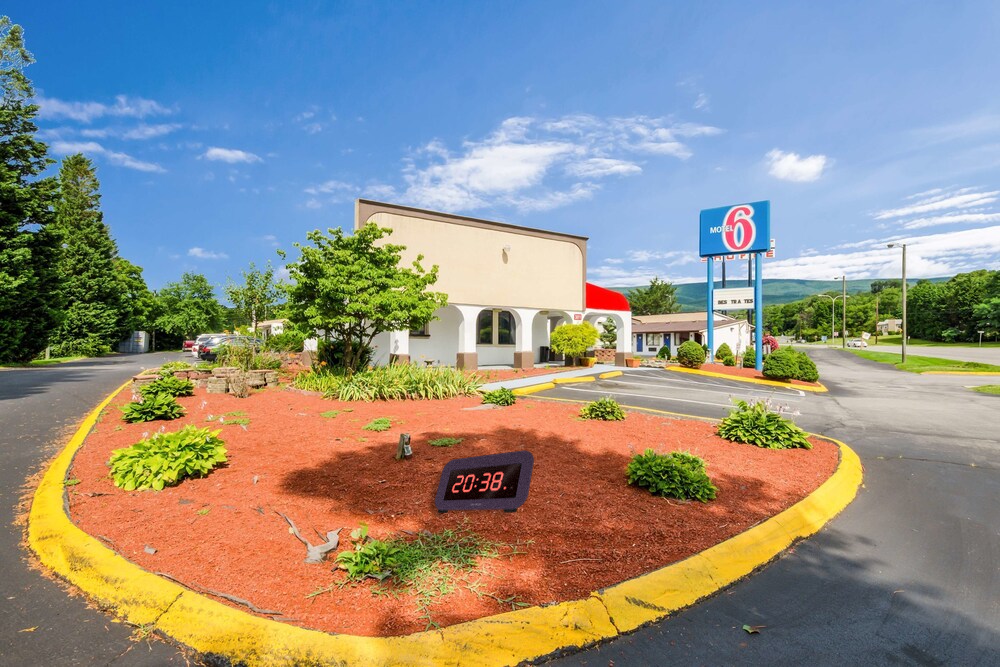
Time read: 20h38
